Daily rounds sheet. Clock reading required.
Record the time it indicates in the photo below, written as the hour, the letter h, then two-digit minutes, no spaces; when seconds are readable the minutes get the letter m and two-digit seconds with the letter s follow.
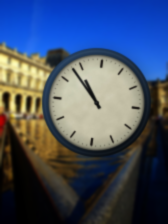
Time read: 10h53
